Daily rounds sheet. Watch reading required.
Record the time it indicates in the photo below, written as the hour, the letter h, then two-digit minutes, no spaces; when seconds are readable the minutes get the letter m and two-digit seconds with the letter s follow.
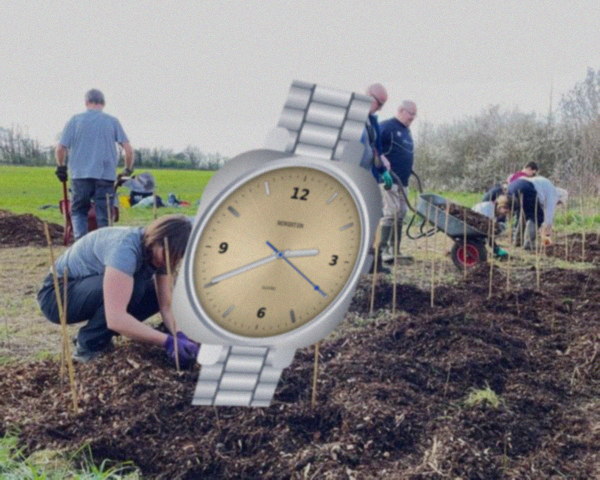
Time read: 2h40m20s
